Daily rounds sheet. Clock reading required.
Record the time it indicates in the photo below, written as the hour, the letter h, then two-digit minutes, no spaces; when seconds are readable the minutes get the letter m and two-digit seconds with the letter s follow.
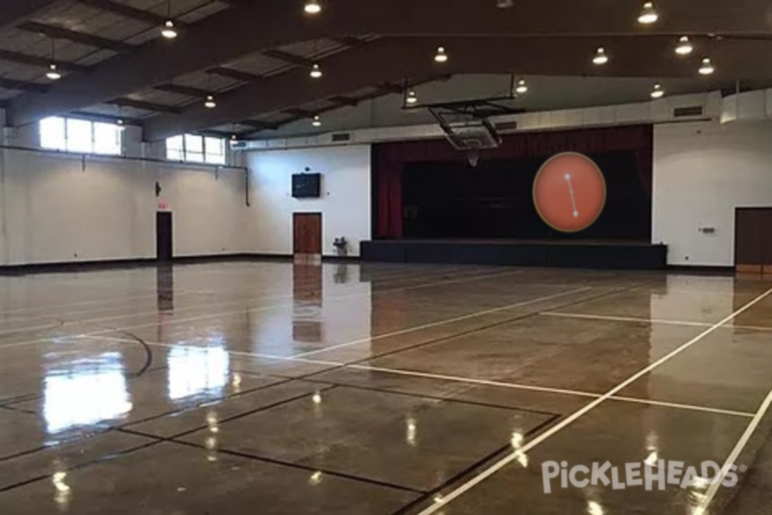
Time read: 11h28
